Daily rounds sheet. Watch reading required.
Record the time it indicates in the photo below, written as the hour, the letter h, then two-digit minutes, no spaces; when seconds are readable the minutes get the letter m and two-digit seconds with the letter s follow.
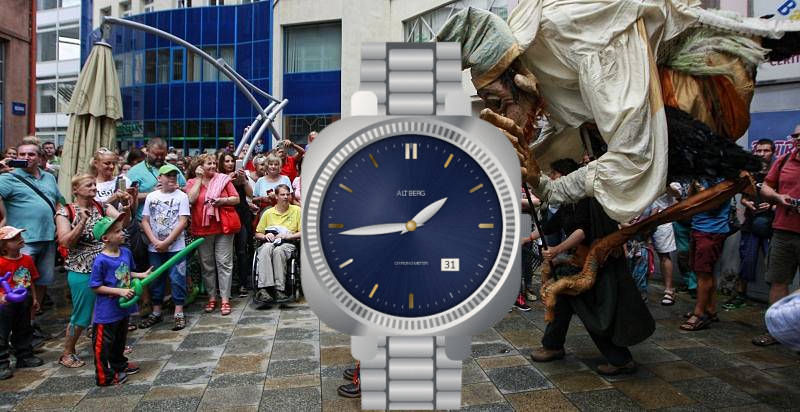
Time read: 1h44
